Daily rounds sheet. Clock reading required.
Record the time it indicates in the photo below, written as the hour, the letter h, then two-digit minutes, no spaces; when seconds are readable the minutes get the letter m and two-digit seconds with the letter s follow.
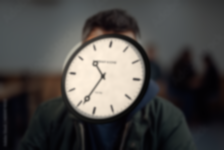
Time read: 10h34
